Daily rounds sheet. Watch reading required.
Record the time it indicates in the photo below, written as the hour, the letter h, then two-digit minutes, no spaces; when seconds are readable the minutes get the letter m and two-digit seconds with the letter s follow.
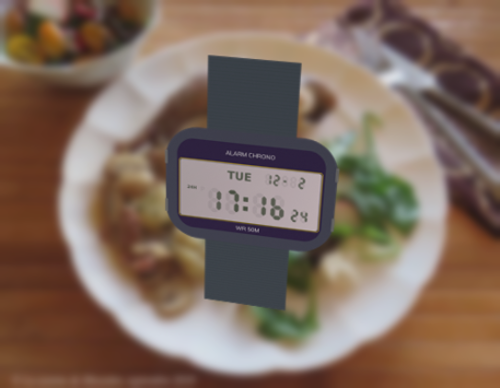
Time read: 17h16m24s
